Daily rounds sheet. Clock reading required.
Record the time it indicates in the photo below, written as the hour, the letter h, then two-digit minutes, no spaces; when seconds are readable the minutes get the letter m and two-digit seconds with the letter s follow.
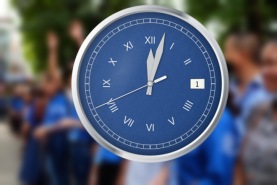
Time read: 12h02m41s
